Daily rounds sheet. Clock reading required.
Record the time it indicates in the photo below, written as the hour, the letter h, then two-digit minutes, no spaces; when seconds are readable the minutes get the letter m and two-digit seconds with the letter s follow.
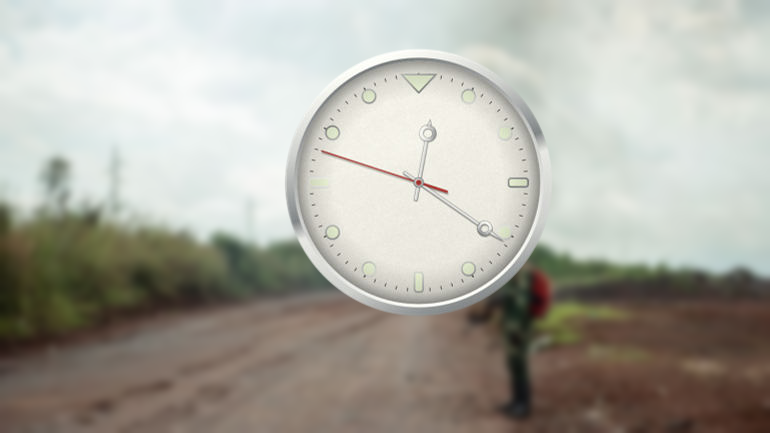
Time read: 12h20m48s
